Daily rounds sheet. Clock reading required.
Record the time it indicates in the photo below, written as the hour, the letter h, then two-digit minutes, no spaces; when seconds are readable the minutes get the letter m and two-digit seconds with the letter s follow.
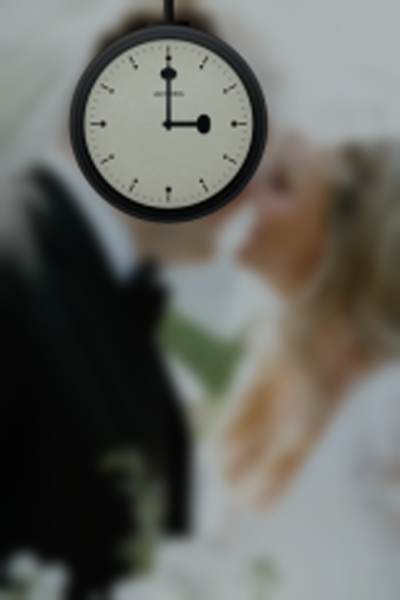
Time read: 3h00
